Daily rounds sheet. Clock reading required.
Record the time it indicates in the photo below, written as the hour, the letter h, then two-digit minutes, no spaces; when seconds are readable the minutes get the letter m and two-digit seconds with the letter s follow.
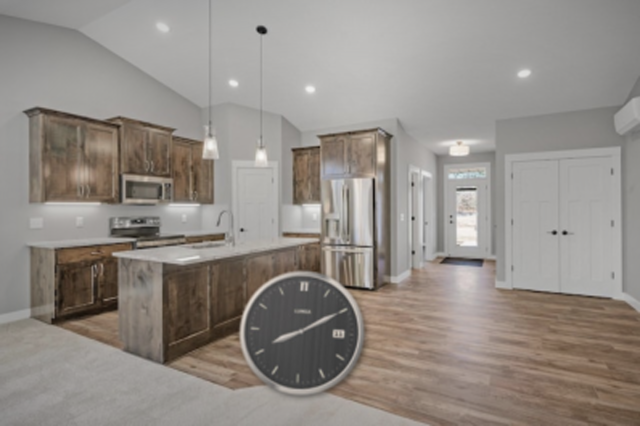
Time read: 8h10
